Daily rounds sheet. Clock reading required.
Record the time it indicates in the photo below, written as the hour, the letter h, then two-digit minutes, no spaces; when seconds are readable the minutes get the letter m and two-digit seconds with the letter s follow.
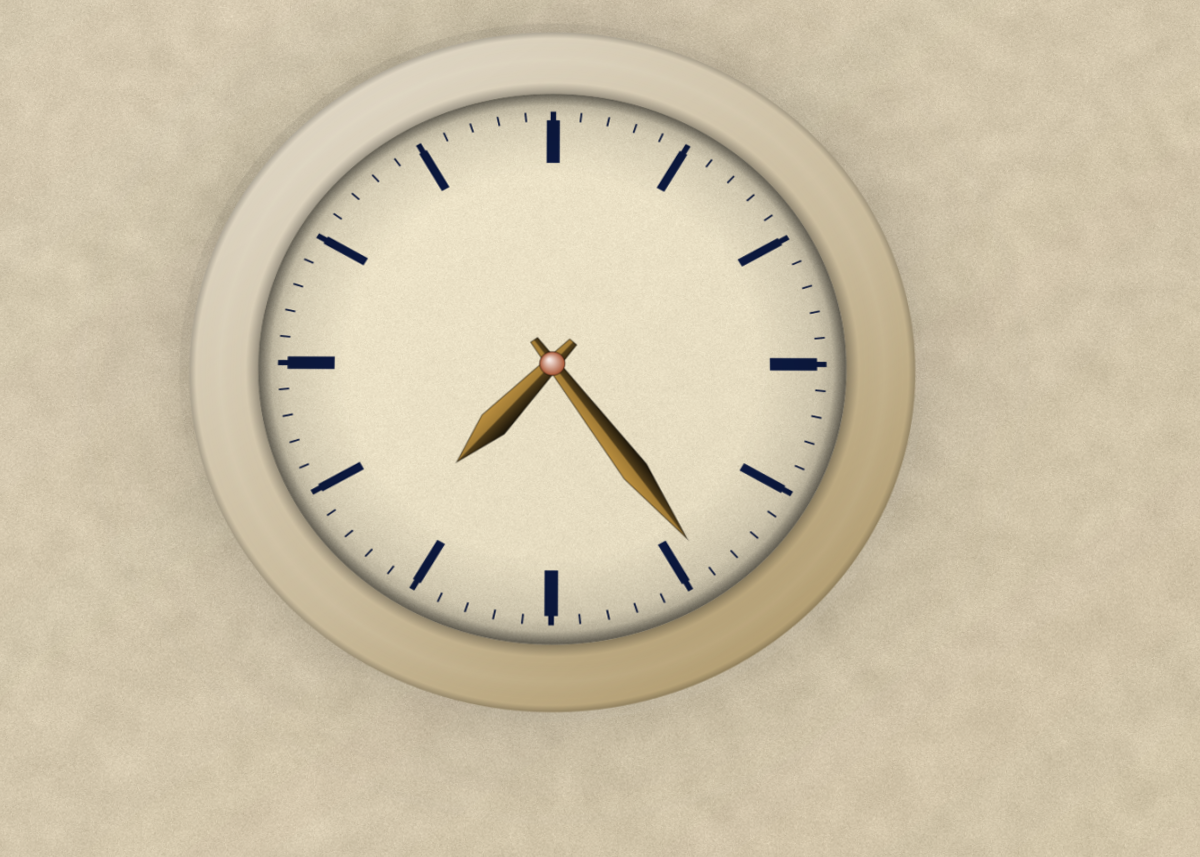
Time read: 7h24
